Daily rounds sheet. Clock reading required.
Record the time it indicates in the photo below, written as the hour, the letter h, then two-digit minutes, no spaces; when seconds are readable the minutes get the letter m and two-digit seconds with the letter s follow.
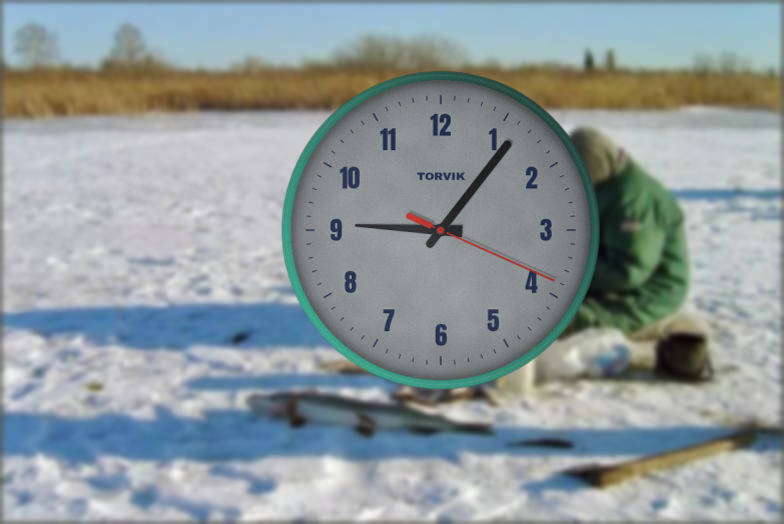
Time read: 9h06m19s
